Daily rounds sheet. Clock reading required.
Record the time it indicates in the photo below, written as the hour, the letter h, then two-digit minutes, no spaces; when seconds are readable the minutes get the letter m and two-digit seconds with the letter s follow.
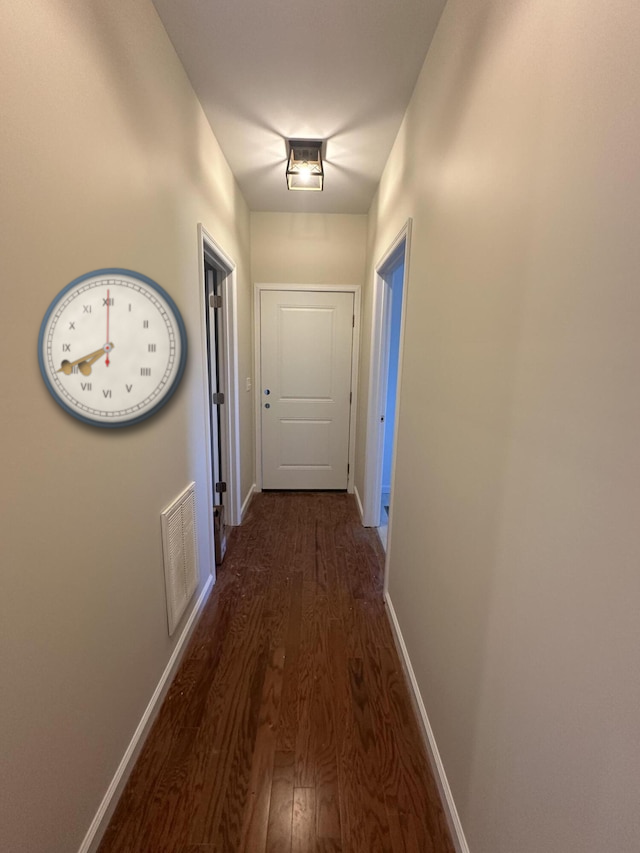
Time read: 7h41m00s
